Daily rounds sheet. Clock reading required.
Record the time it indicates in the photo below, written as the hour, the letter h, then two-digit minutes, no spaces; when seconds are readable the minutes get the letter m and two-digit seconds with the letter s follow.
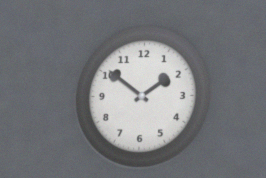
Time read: 1h51
